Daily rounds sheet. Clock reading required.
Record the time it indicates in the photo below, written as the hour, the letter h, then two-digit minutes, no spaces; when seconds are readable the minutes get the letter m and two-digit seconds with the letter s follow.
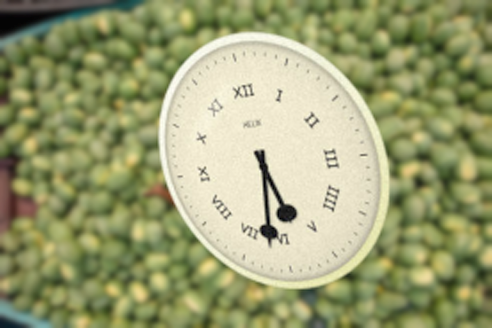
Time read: 5h32
